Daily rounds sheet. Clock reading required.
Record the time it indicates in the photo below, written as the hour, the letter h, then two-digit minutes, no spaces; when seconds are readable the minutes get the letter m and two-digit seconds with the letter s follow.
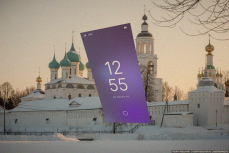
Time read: 12h55
